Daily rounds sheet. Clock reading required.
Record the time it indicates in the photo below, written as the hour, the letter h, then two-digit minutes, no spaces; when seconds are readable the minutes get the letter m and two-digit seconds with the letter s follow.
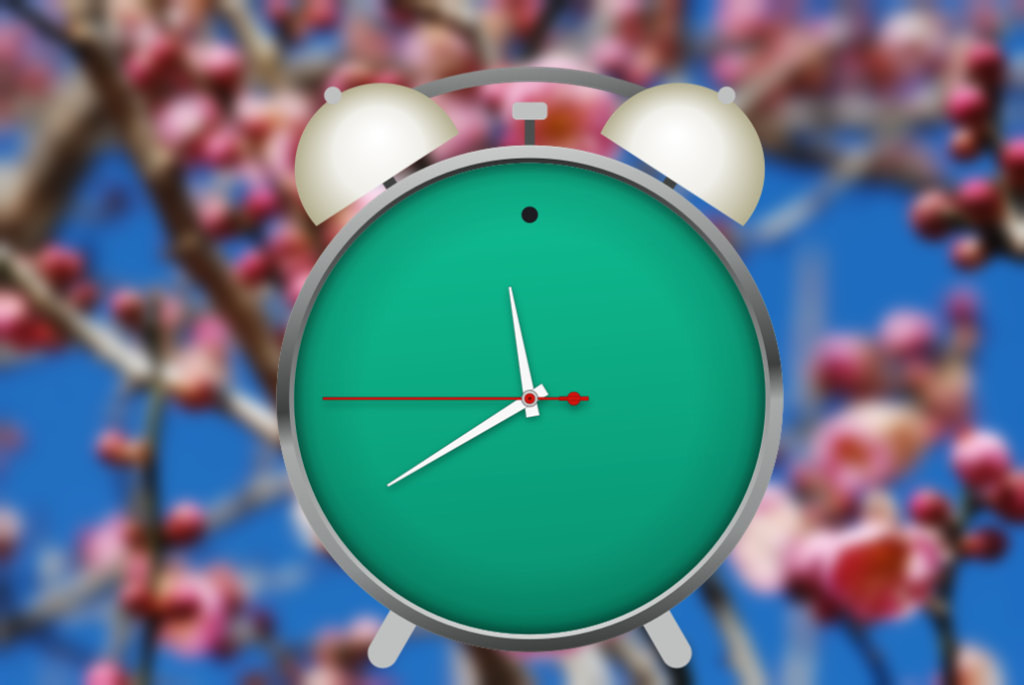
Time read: 11h39m45s
